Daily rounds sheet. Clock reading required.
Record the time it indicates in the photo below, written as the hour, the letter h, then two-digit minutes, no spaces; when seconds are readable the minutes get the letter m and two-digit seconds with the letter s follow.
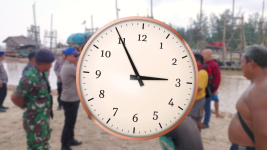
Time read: 2h55
